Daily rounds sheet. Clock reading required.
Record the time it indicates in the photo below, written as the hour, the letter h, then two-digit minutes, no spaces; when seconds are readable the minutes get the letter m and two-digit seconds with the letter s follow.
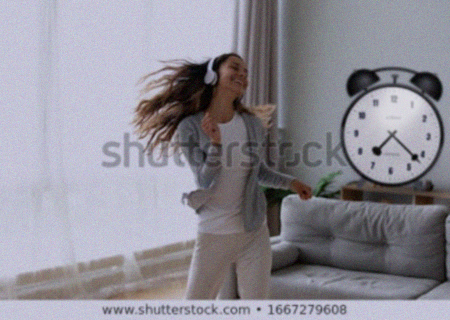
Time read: 7h22
